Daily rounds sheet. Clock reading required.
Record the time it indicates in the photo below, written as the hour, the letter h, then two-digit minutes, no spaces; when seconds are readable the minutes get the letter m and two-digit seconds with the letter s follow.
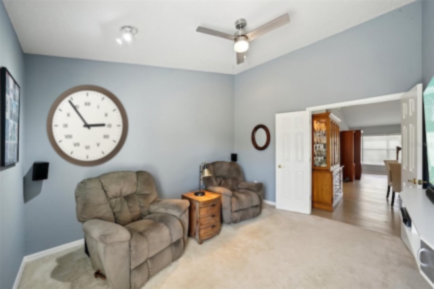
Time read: 2h54
